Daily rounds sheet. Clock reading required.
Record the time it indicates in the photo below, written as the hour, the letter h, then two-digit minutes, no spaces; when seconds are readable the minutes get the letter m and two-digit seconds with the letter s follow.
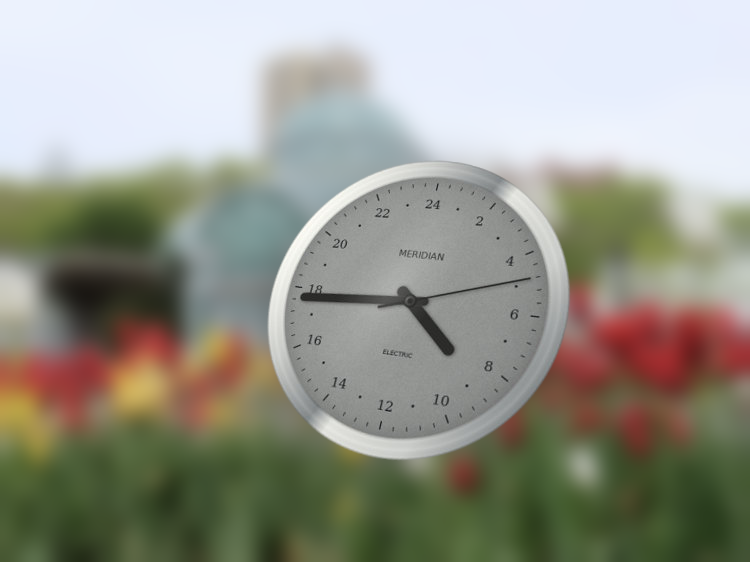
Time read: 8h44m12s
